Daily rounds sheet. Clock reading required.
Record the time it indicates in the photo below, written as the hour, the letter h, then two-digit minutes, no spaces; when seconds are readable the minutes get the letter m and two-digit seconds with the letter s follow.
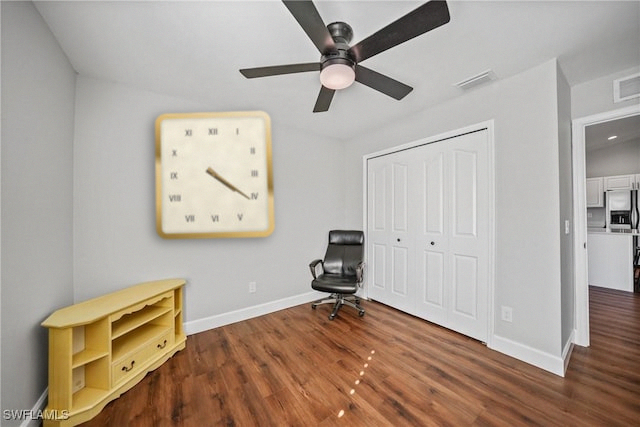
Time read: 4h21
